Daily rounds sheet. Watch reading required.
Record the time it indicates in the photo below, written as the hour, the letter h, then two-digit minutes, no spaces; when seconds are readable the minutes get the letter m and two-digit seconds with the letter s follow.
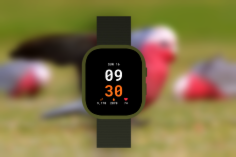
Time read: 9h30
